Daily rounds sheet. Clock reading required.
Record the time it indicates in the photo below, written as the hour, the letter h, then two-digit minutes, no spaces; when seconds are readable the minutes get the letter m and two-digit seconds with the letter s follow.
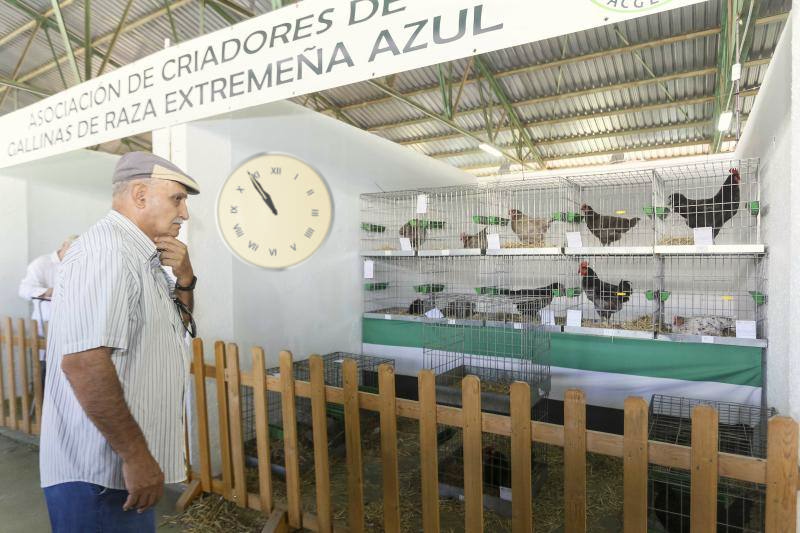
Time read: 10h54
